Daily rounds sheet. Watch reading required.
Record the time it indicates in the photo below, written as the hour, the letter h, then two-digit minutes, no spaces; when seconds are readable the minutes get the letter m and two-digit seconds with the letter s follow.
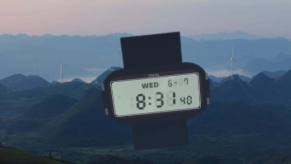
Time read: 8h31m40s
